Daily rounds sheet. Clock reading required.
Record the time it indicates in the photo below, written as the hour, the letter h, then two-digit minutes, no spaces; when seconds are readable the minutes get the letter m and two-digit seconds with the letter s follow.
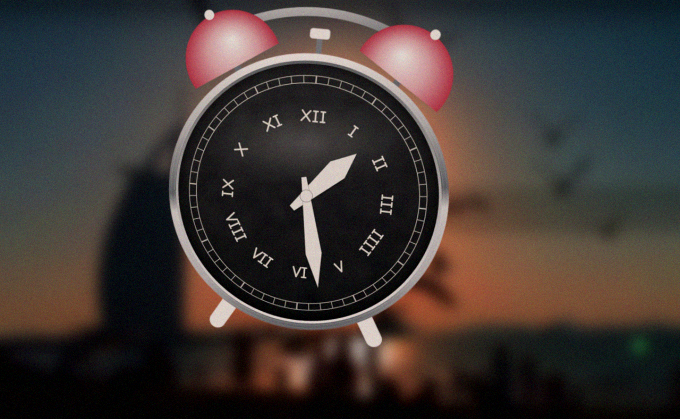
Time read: 1h28
